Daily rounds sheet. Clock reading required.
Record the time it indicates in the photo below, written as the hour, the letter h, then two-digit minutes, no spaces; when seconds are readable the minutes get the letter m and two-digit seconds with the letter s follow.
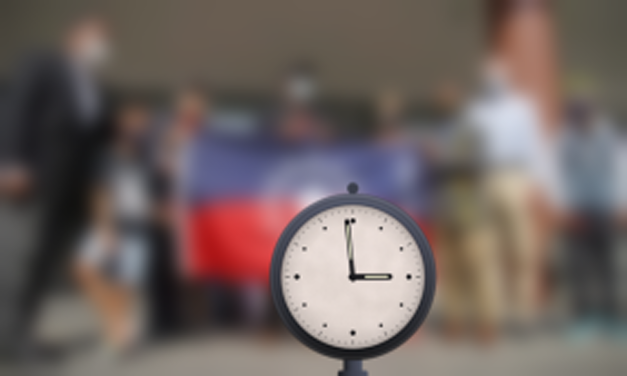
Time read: 2h59
